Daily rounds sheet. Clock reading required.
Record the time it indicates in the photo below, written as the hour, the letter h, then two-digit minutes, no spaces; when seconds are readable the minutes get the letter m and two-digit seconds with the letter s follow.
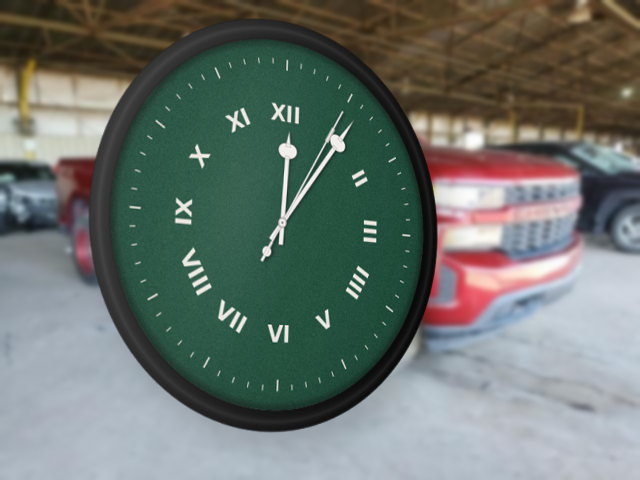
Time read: 12h06m05s
